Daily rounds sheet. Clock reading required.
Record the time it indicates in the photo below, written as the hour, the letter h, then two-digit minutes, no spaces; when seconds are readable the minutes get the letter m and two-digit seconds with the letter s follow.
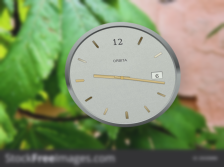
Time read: 9h17
